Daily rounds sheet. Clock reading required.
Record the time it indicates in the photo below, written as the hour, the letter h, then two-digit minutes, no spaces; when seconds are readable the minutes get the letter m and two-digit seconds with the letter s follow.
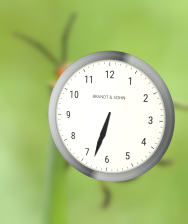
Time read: 6h33
